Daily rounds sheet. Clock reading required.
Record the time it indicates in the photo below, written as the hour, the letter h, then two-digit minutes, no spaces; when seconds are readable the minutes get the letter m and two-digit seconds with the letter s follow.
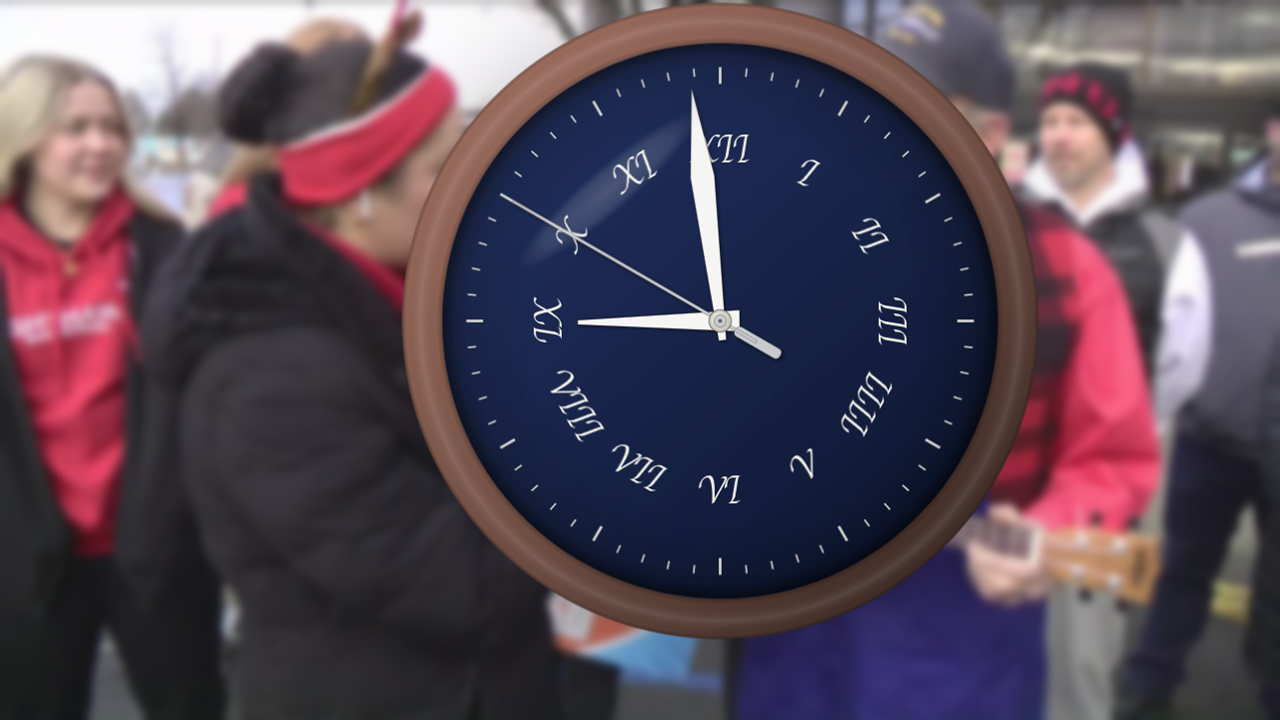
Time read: 8h58m50s
